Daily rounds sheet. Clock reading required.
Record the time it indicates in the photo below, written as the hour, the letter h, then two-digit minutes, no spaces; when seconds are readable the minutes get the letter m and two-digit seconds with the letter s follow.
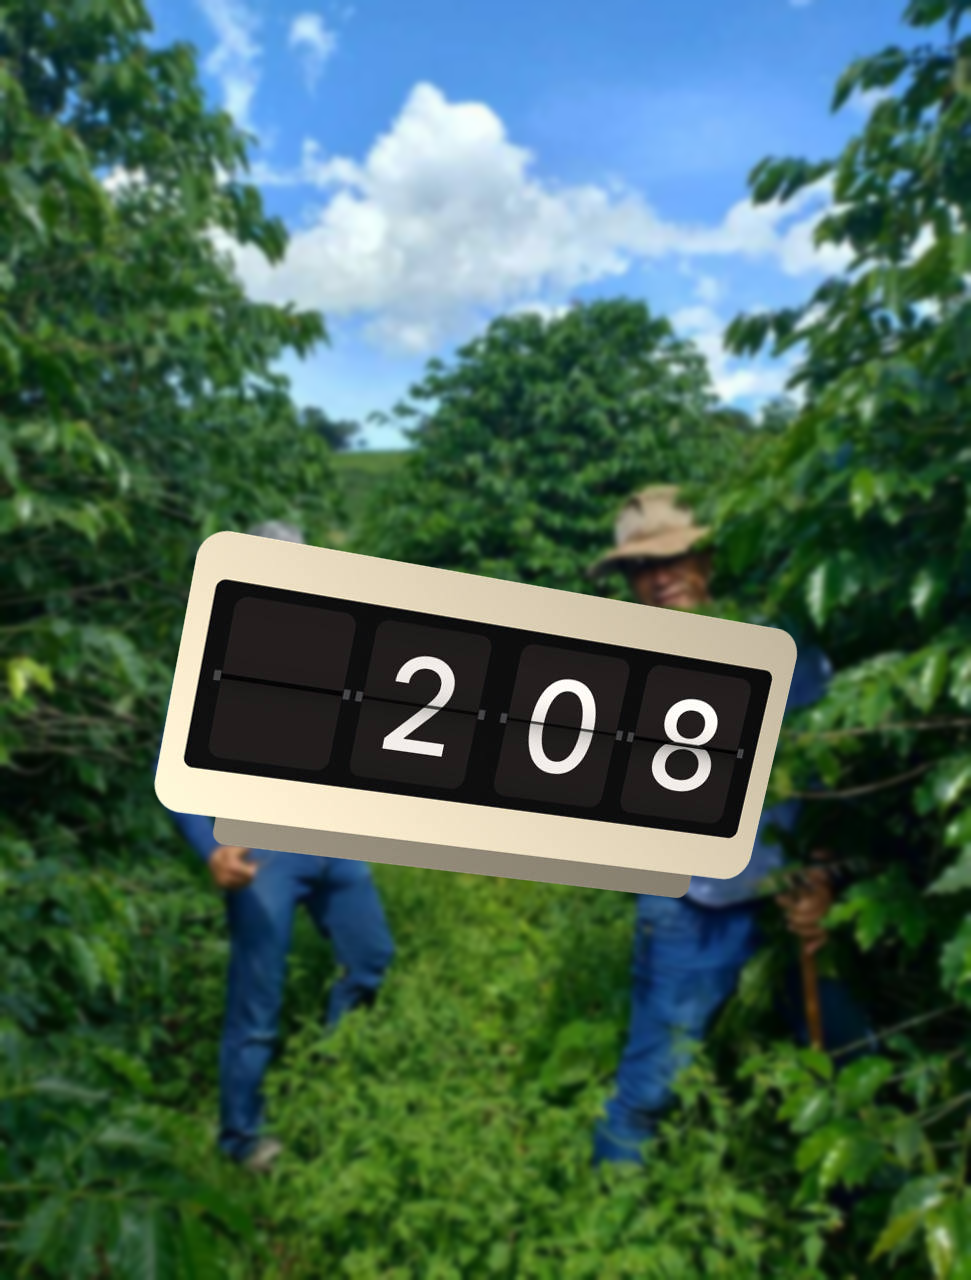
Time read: 2h08
